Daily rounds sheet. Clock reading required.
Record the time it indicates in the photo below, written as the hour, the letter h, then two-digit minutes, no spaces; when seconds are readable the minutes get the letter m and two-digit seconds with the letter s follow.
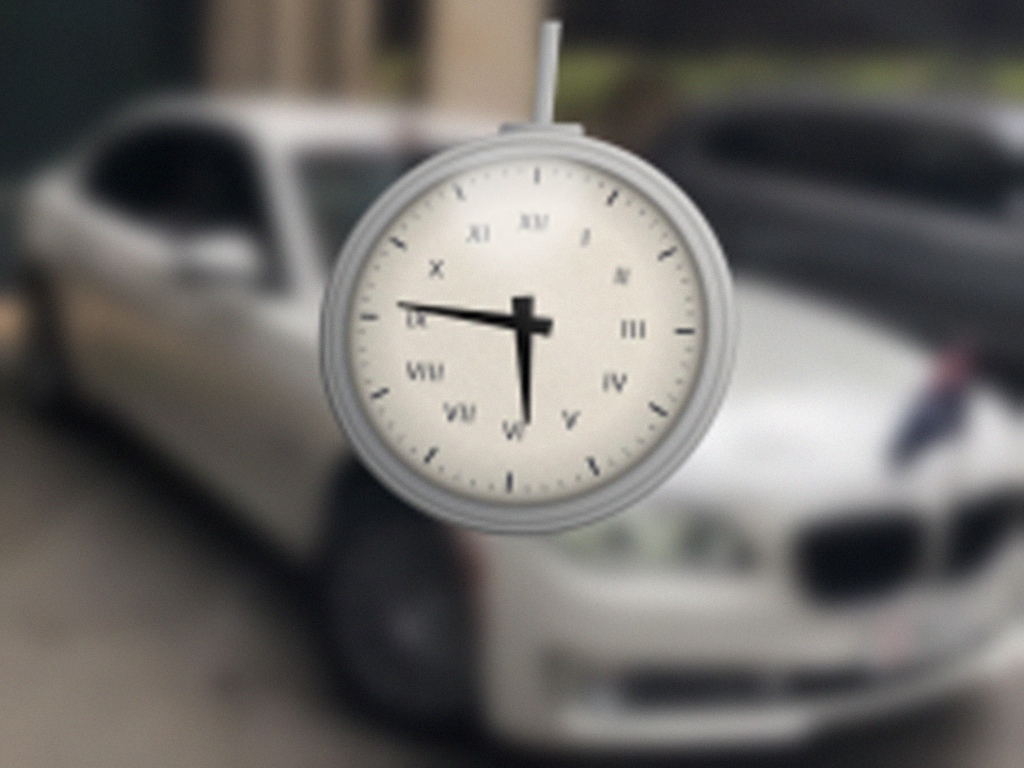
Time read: 5h46
